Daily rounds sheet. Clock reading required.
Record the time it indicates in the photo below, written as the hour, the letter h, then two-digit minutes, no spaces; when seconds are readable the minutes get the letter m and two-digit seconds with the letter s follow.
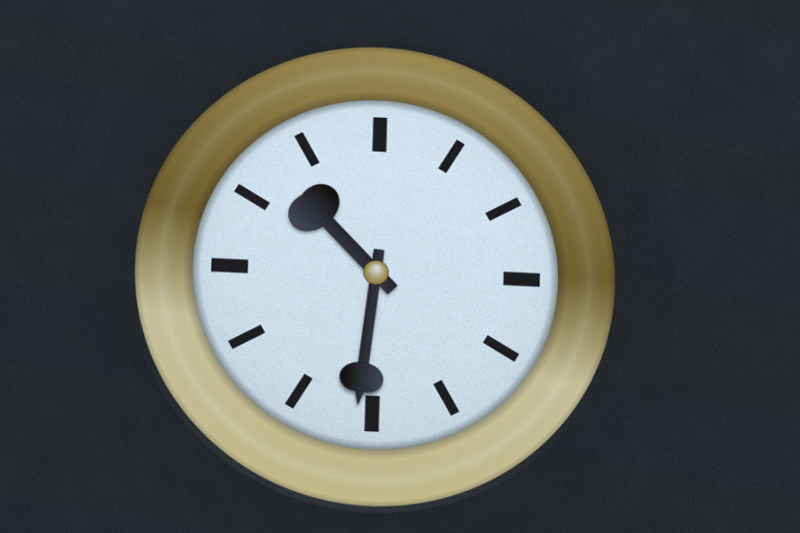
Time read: 10h31
